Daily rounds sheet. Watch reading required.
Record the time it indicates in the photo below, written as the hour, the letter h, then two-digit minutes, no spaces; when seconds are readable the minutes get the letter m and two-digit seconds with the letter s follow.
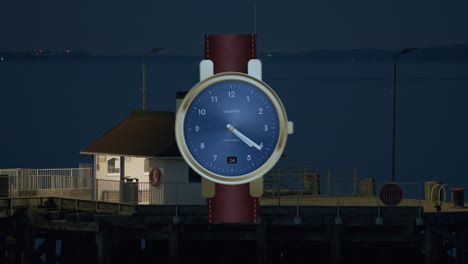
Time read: 4h21
